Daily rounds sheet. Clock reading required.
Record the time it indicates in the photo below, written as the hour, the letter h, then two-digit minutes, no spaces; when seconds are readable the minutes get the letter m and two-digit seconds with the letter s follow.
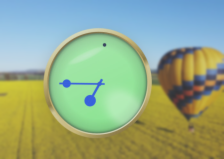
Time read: 6h44
